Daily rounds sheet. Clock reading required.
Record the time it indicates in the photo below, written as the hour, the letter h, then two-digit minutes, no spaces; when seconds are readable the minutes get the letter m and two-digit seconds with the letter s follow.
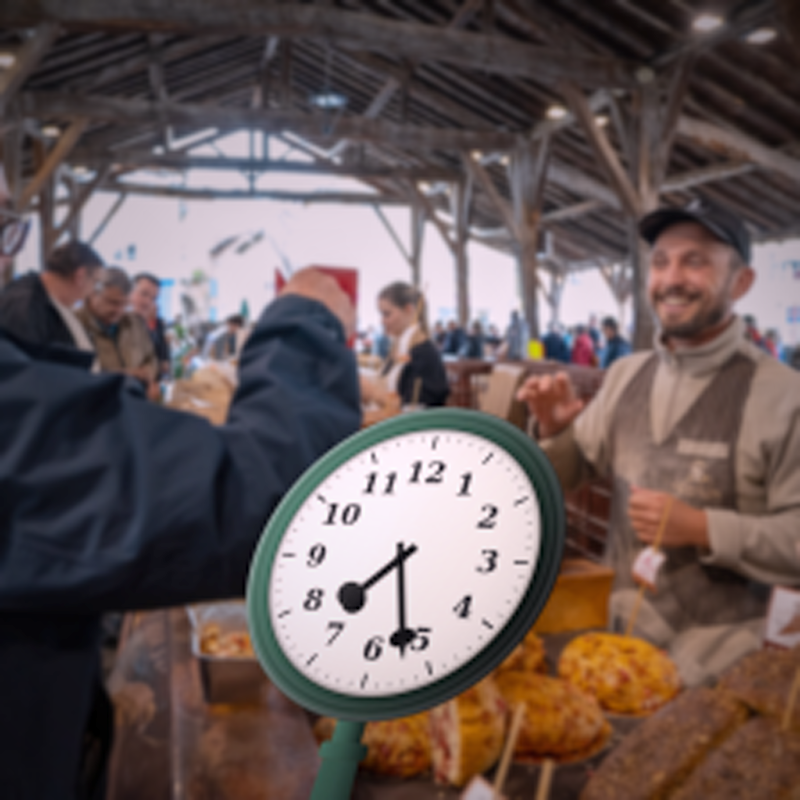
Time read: 7h27
